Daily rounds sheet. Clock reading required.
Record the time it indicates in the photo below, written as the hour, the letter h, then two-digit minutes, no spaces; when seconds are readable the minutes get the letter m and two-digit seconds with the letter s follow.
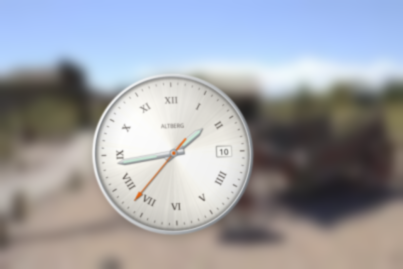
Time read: 1h43m37s
